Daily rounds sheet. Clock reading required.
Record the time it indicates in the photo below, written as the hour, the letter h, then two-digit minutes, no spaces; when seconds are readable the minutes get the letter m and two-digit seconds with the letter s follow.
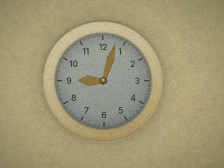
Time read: 9h03
